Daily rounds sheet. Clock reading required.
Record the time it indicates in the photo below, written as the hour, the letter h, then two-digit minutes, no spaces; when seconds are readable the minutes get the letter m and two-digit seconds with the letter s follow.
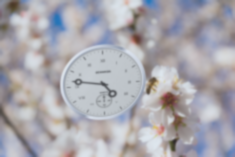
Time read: 4h47
